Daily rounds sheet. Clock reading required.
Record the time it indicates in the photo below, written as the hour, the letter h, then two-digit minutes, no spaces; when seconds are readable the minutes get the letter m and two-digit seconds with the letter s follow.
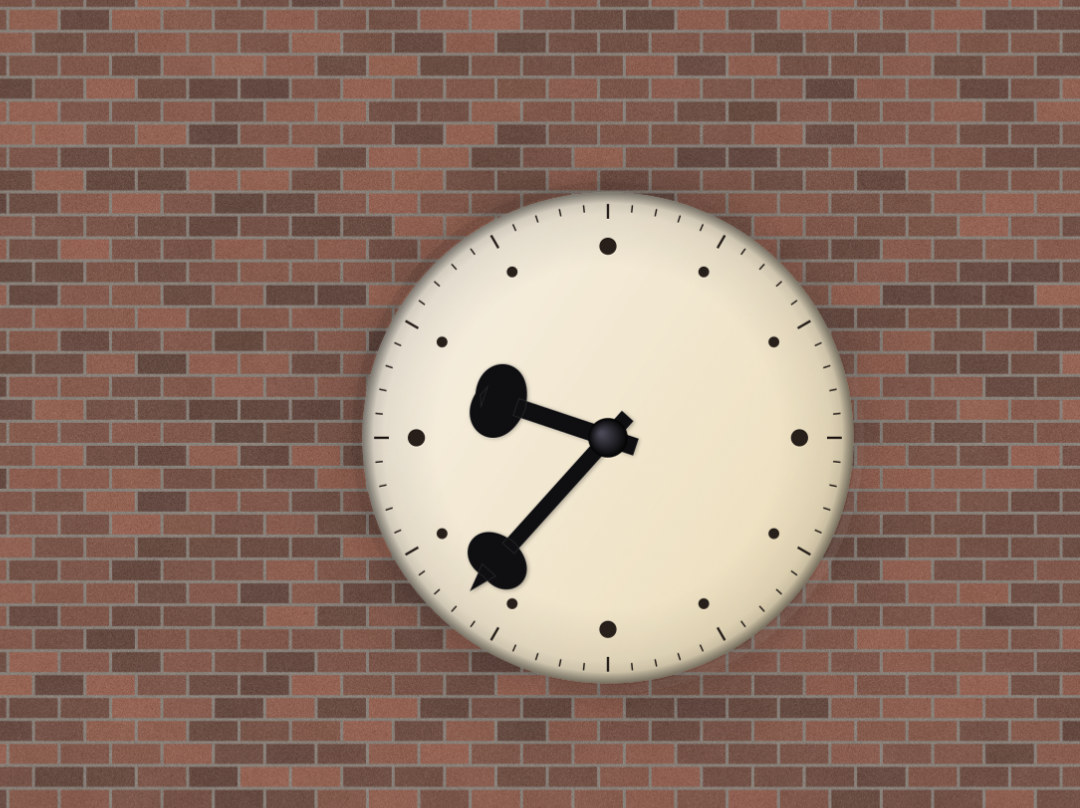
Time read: 9h37
